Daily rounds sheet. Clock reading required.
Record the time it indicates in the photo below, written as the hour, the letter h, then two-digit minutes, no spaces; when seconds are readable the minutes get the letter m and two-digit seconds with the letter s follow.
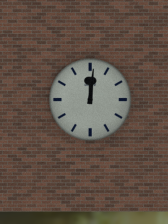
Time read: 12h01
